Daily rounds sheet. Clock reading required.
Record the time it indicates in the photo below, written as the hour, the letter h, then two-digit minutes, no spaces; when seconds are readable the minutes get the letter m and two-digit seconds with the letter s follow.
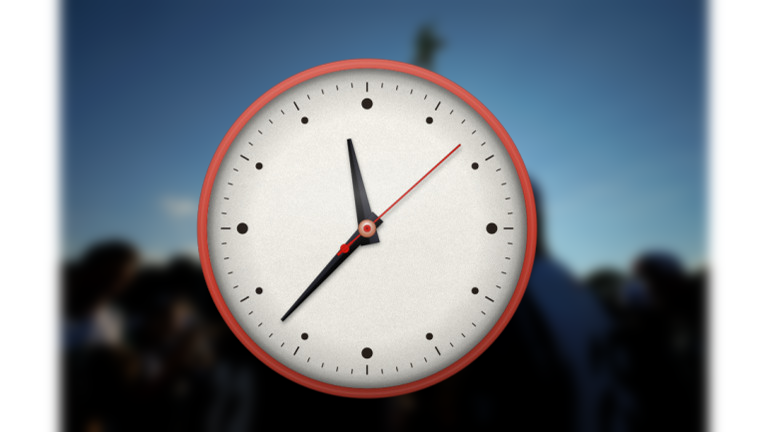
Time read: 11h37m08s
